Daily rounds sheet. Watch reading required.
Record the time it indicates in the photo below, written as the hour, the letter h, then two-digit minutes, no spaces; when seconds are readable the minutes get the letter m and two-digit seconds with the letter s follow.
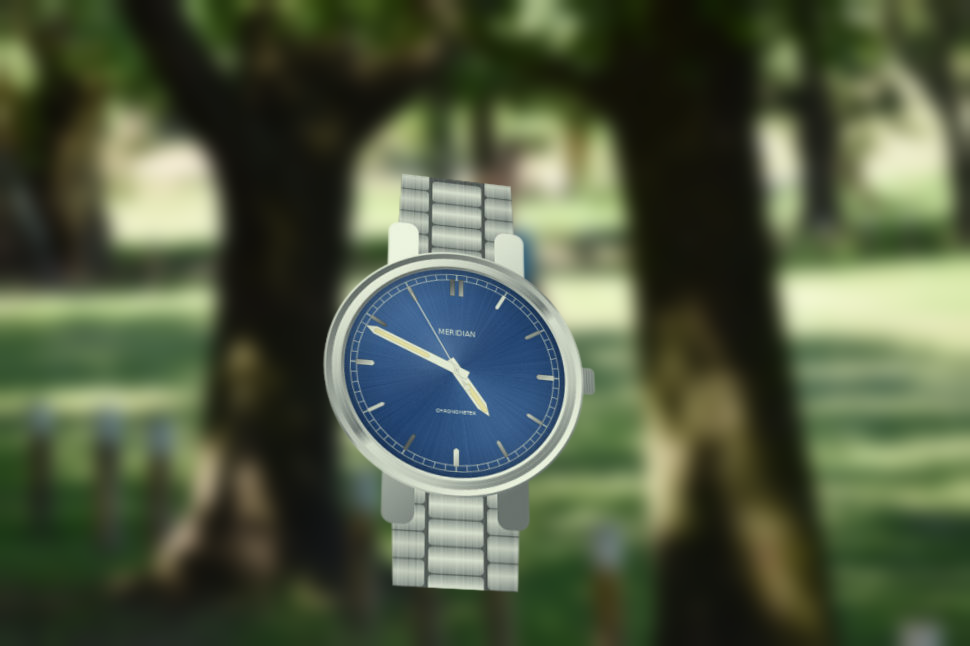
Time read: 4h48m55s
